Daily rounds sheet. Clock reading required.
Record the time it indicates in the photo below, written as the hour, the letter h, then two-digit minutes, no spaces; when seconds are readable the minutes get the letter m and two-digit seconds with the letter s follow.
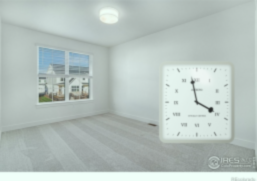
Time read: 3h58
